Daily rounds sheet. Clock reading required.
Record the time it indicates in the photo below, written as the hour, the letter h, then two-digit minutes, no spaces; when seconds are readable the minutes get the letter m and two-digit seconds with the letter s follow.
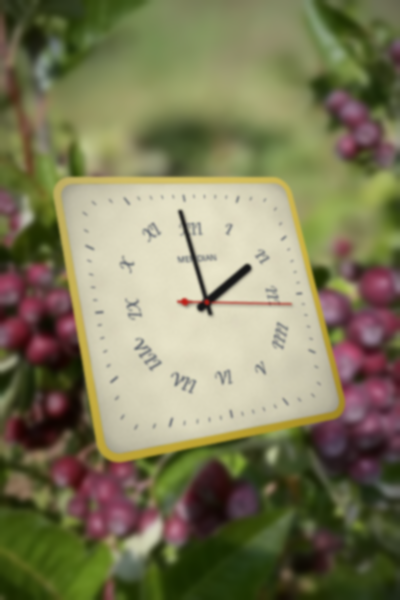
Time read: 1h59m16s
